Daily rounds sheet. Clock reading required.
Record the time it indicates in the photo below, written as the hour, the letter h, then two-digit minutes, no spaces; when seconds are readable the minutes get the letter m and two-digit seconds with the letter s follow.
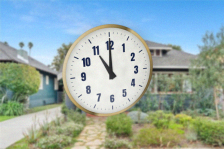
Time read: 11h00
